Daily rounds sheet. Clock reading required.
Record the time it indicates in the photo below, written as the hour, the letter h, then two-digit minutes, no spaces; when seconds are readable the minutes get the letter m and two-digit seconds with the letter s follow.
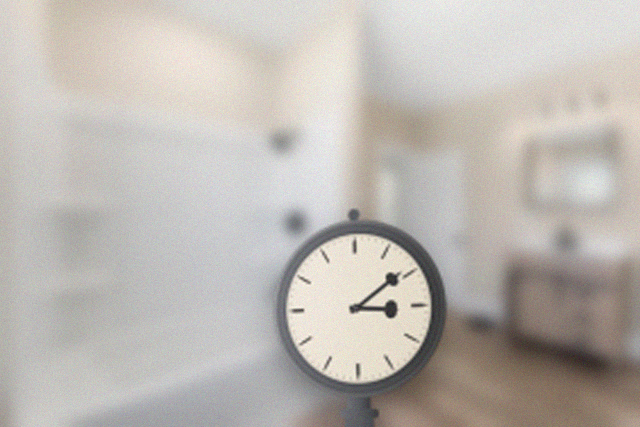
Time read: 3h09
